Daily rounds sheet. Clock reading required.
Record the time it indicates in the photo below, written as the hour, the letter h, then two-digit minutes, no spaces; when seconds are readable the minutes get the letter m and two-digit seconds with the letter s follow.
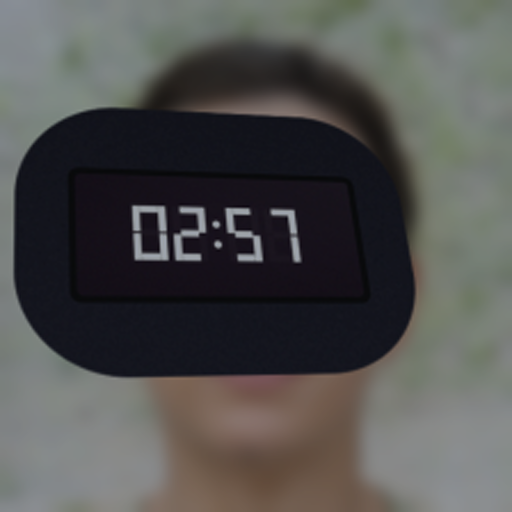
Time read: 2h57
